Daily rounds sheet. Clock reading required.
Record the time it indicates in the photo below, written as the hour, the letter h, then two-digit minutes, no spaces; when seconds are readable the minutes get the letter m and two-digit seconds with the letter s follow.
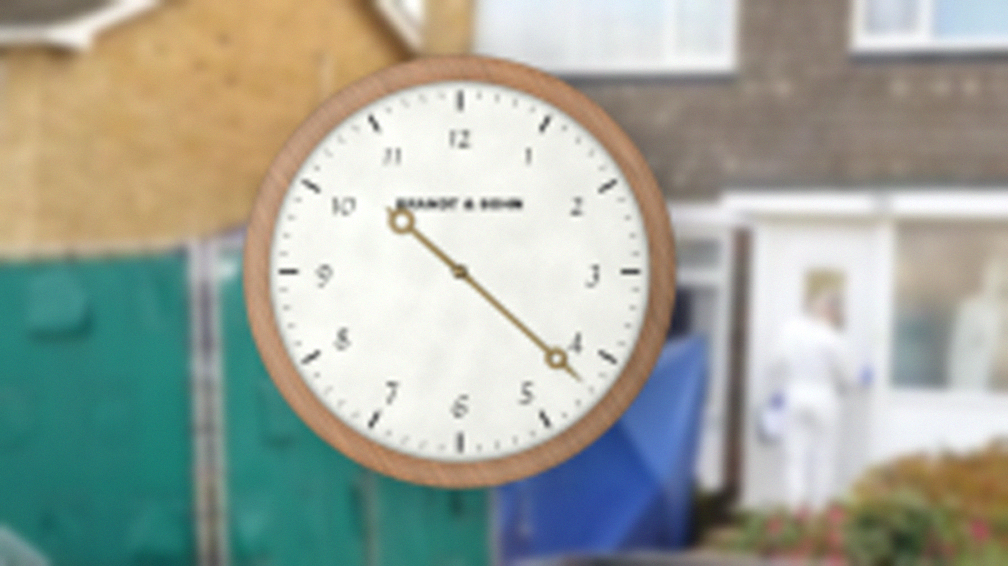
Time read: 10h22
